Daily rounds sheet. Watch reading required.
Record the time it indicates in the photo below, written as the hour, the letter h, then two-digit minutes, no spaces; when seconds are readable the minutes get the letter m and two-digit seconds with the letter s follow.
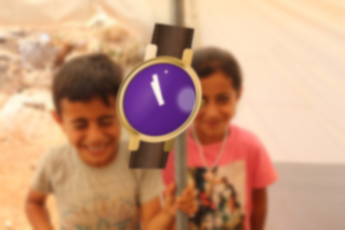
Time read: 10h56
